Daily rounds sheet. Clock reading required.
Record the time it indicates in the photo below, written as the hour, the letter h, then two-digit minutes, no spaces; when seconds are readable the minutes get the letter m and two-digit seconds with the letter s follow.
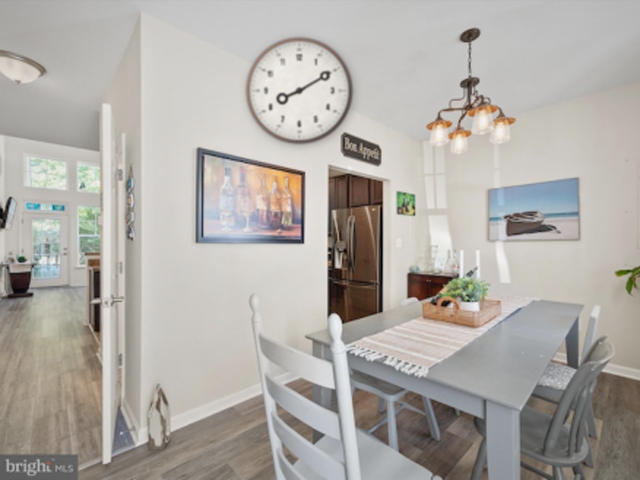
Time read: 8h10
